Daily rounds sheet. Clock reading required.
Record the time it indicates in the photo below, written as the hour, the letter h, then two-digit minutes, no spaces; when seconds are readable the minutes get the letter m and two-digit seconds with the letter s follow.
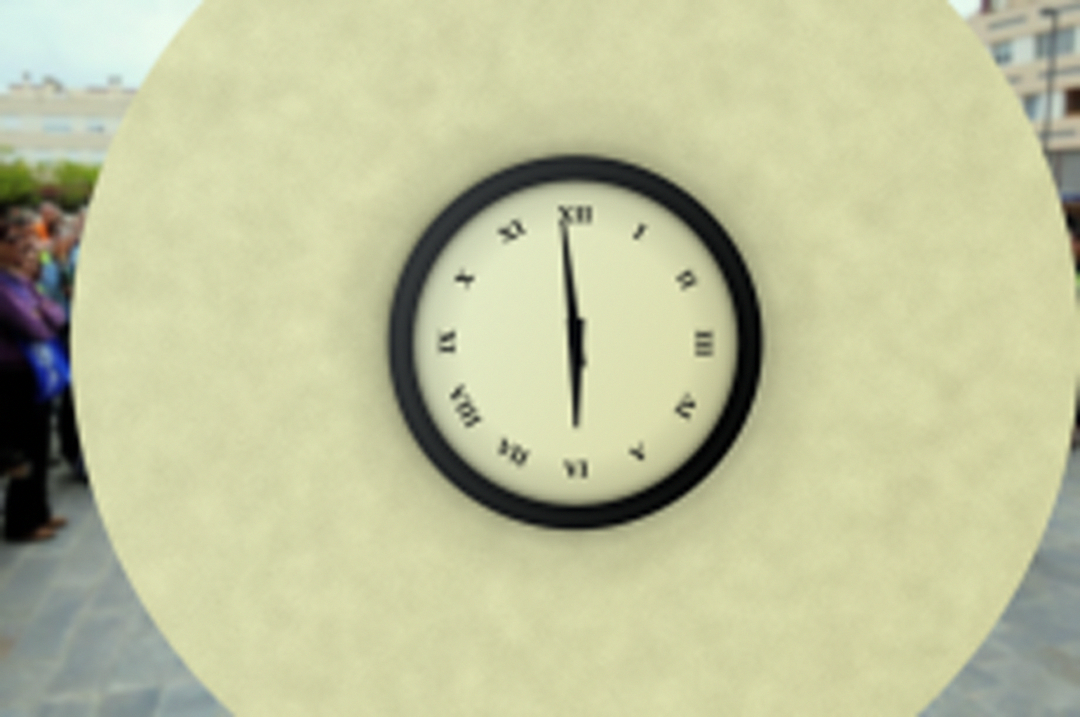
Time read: 5h59
